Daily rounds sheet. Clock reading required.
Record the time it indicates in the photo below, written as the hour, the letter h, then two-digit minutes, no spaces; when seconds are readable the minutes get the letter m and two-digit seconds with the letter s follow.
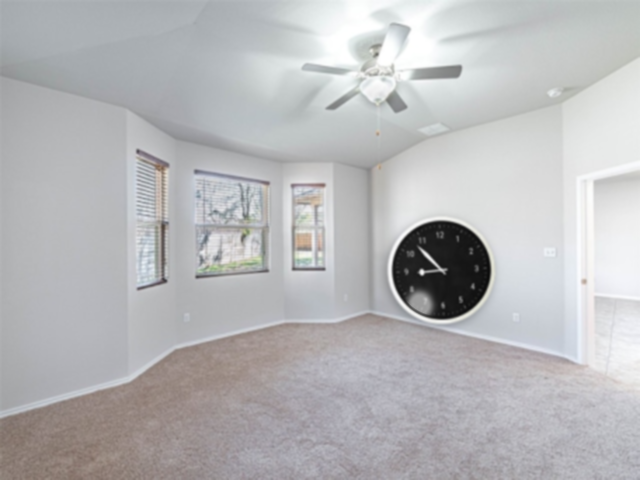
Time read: 8h53
